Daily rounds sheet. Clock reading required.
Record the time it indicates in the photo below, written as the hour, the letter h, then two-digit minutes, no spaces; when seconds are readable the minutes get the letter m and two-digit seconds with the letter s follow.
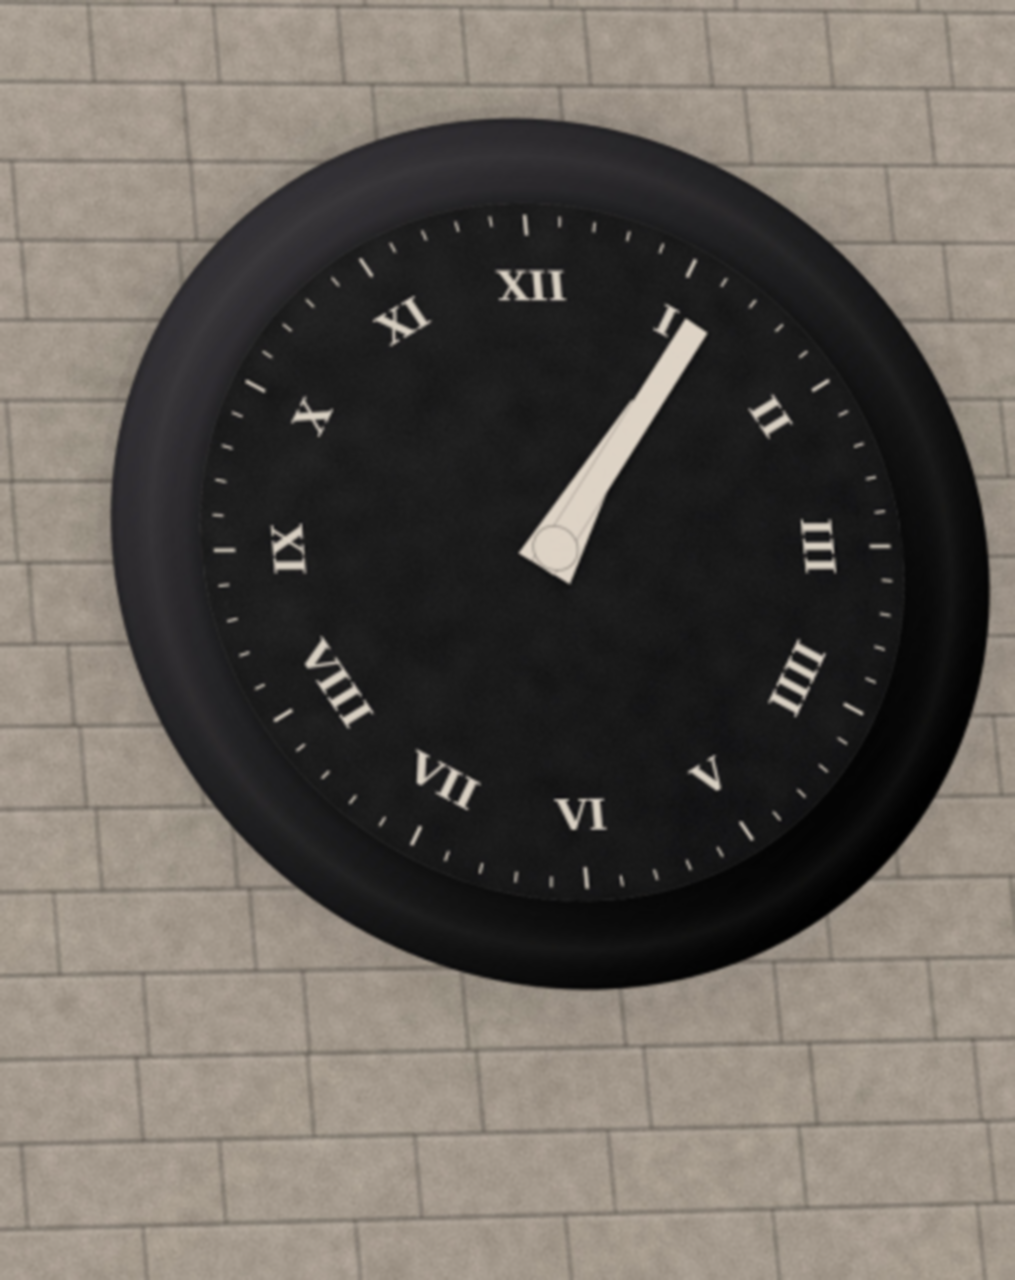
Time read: 1h06
